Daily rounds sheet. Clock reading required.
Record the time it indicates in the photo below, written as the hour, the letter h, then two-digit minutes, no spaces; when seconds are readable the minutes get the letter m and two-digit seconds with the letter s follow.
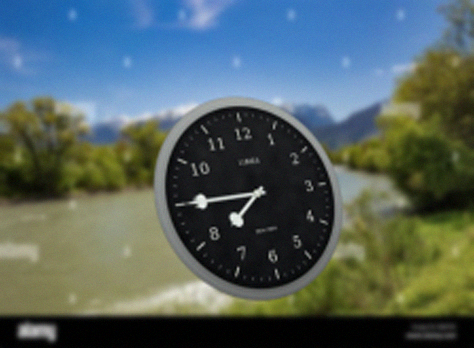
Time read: 7h45
